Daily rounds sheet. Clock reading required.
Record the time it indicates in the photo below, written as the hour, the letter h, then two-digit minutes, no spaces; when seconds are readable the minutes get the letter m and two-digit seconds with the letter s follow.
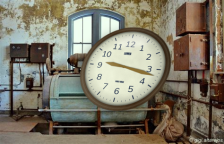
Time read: 9h17
